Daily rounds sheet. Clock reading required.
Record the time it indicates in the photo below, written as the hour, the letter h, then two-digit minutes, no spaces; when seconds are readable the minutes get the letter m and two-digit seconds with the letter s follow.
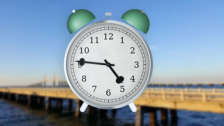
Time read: 4h46
